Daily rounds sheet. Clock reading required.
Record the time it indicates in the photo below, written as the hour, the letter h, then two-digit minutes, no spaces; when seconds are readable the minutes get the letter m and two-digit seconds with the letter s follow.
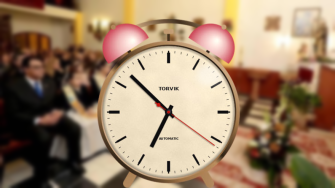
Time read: 6h52m21s
